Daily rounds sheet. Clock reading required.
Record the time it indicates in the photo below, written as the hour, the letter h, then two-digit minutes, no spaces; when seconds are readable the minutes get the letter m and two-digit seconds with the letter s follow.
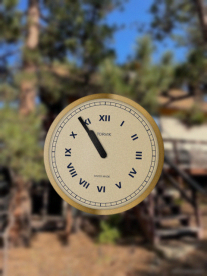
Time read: 10h54
